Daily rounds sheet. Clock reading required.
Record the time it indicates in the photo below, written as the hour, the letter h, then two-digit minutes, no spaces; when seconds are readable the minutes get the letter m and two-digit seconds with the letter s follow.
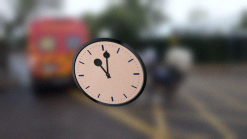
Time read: 11h01
